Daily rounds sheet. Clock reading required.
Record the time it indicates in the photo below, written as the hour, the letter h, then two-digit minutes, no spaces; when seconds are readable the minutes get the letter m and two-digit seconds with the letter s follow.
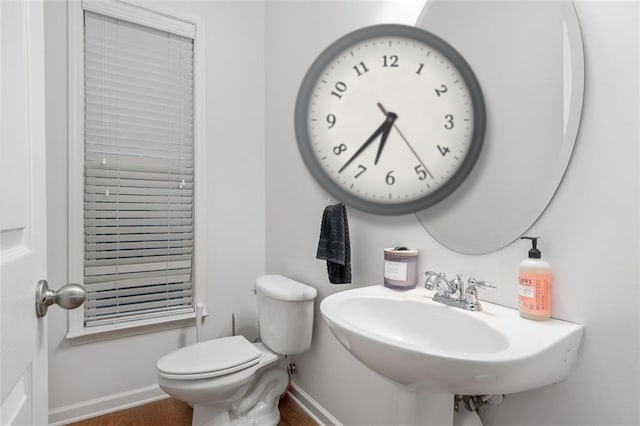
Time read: 6h37m24s
